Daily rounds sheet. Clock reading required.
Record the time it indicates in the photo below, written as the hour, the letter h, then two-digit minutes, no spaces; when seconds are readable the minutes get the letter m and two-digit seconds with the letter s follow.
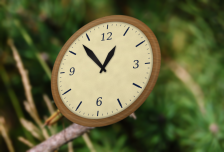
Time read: 12h53
